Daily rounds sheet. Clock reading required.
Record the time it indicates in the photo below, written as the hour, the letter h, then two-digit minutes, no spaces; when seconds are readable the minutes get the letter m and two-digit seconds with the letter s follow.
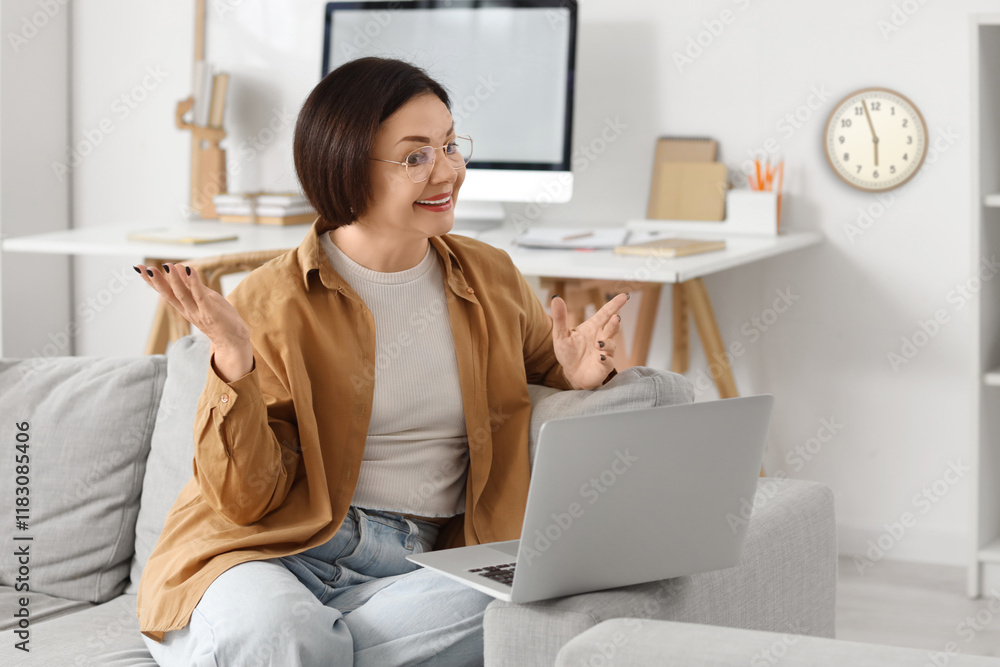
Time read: 5h57
